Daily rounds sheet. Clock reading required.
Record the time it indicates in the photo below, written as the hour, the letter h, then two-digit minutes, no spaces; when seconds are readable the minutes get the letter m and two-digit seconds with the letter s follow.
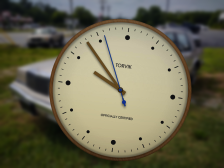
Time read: 9h52m56s
